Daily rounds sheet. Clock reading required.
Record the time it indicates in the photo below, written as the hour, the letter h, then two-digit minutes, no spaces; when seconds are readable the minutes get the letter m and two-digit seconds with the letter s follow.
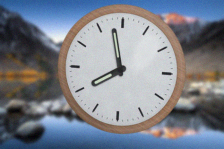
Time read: 7h58
